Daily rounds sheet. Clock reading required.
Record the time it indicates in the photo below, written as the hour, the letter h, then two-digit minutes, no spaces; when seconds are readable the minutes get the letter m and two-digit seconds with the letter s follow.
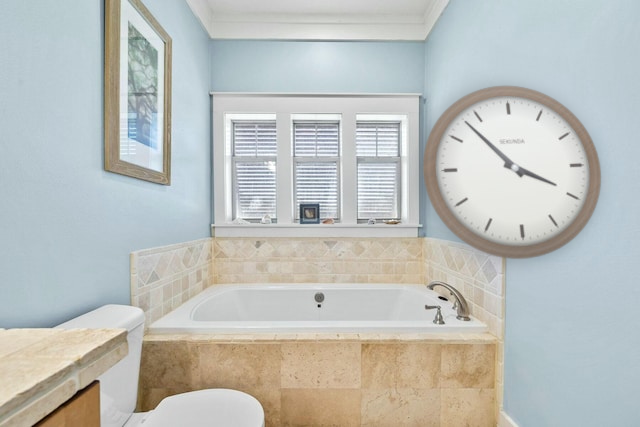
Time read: 3h53
